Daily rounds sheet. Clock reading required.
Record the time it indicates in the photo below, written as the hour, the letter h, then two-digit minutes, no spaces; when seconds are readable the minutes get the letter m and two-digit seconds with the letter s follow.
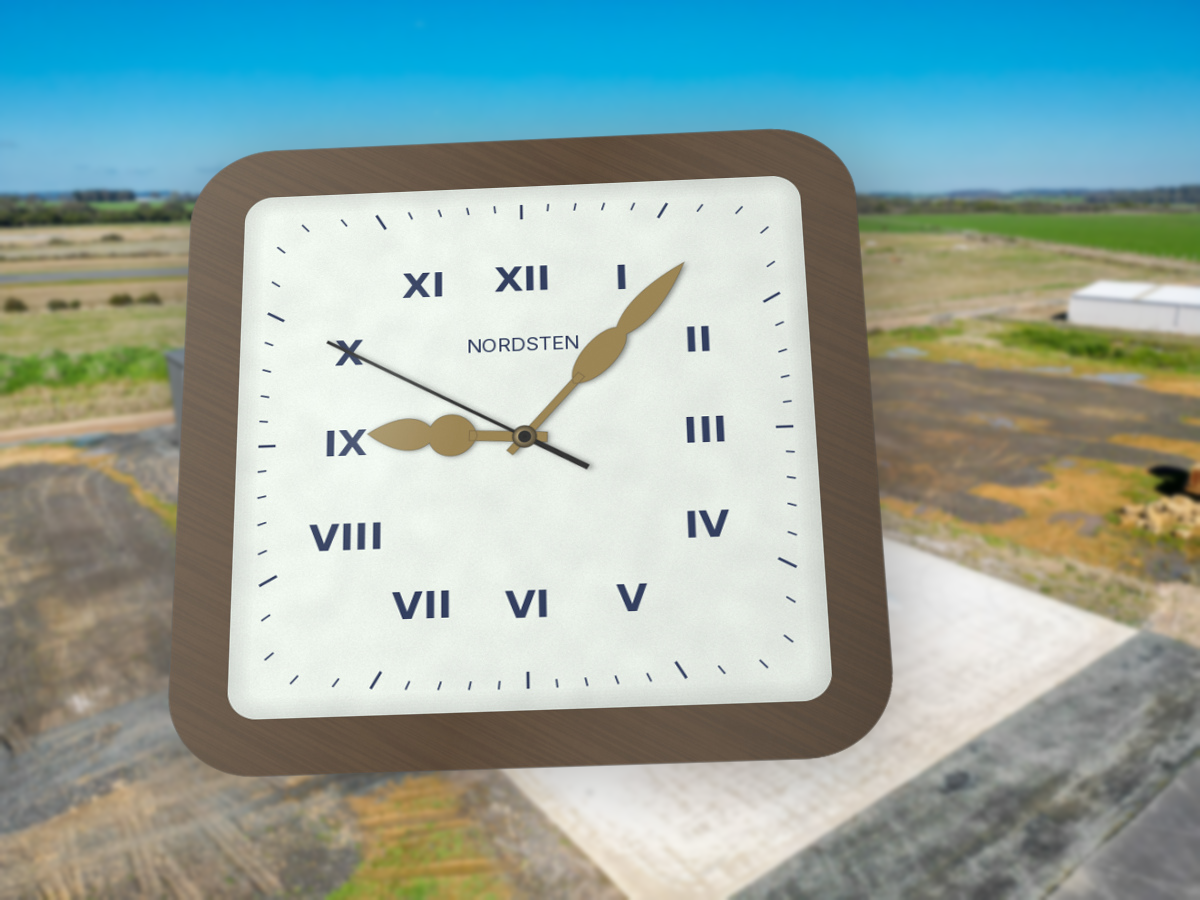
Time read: 9h06m50s
